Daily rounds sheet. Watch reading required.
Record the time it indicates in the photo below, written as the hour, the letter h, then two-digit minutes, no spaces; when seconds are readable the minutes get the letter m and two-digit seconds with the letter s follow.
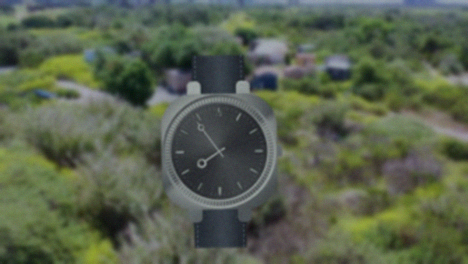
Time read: 7h54
